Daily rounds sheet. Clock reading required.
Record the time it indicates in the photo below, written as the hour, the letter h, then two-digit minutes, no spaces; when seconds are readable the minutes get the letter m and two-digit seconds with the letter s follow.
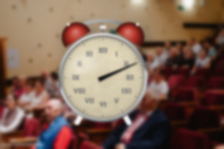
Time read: 2h11
